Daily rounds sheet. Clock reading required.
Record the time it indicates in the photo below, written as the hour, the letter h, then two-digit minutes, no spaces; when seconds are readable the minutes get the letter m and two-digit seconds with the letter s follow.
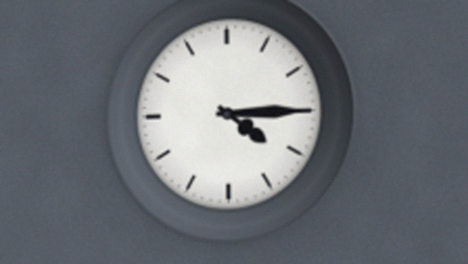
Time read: 4h15
